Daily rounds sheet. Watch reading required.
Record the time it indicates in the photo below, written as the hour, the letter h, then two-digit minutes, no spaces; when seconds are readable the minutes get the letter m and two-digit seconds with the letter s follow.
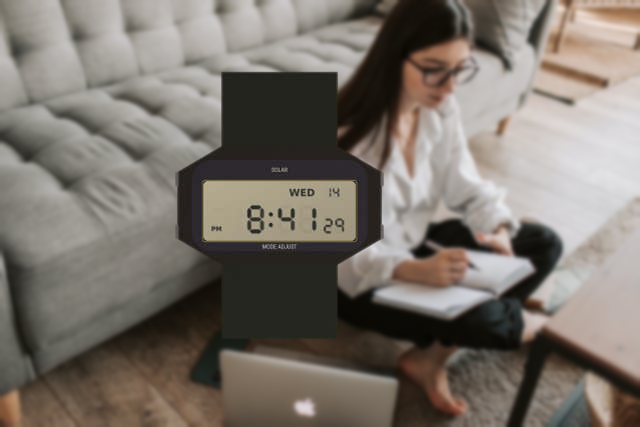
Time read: 8h41m29s
